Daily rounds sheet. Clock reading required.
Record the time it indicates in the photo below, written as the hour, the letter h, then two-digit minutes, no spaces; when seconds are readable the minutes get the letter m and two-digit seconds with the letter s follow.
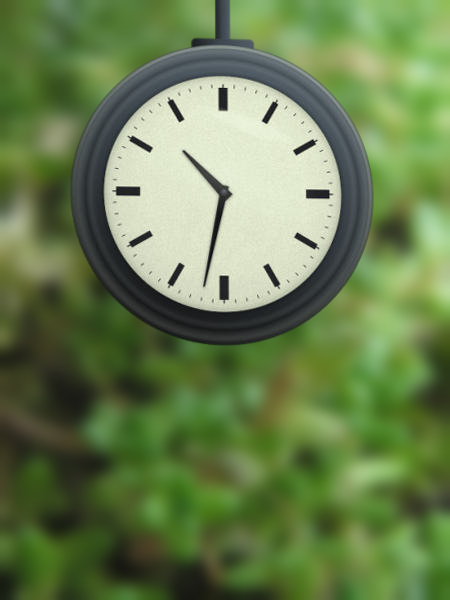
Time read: 10h32
